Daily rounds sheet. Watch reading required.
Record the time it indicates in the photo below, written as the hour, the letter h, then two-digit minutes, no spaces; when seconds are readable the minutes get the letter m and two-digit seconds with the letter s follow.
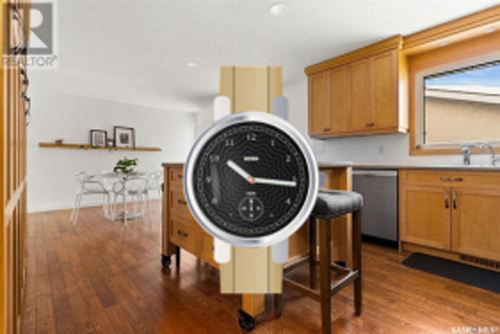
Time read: 10h16
